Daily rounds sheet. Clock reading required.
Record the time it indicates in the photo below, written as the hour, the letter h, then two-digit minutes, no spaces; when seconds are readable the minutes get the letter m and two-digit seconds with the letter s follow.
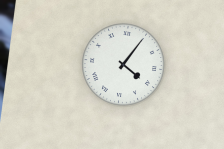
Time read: 4h05
